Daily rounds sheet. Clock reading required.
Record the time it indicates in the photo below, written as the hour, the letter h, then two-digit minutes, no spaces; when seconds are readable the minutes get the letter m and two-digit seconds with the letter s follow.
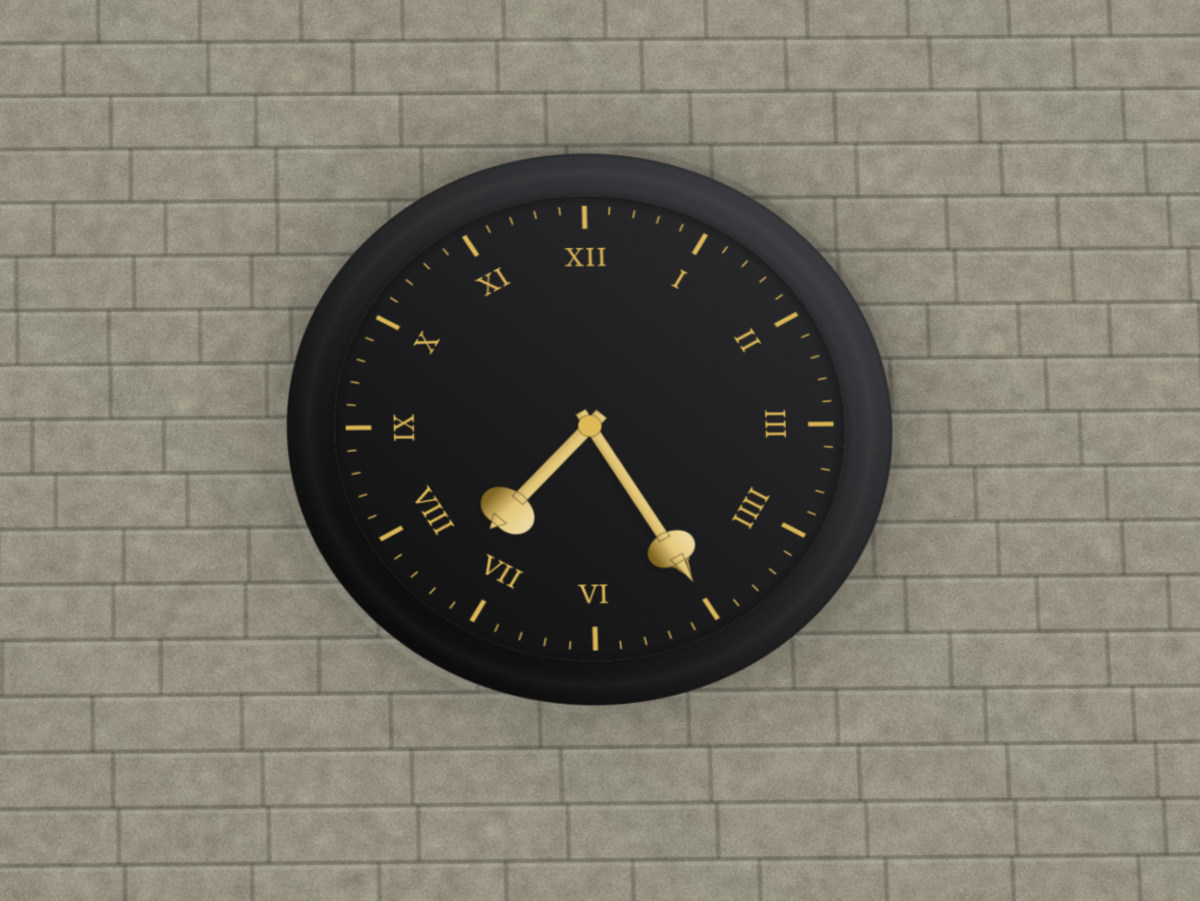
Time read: 7h25
